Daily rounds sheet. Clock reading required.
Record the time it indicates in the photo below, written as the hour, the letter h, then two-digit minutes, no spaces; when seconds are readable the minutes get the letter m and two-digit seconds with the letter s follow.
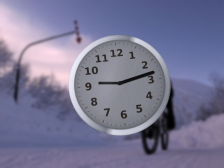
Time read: 9h13
